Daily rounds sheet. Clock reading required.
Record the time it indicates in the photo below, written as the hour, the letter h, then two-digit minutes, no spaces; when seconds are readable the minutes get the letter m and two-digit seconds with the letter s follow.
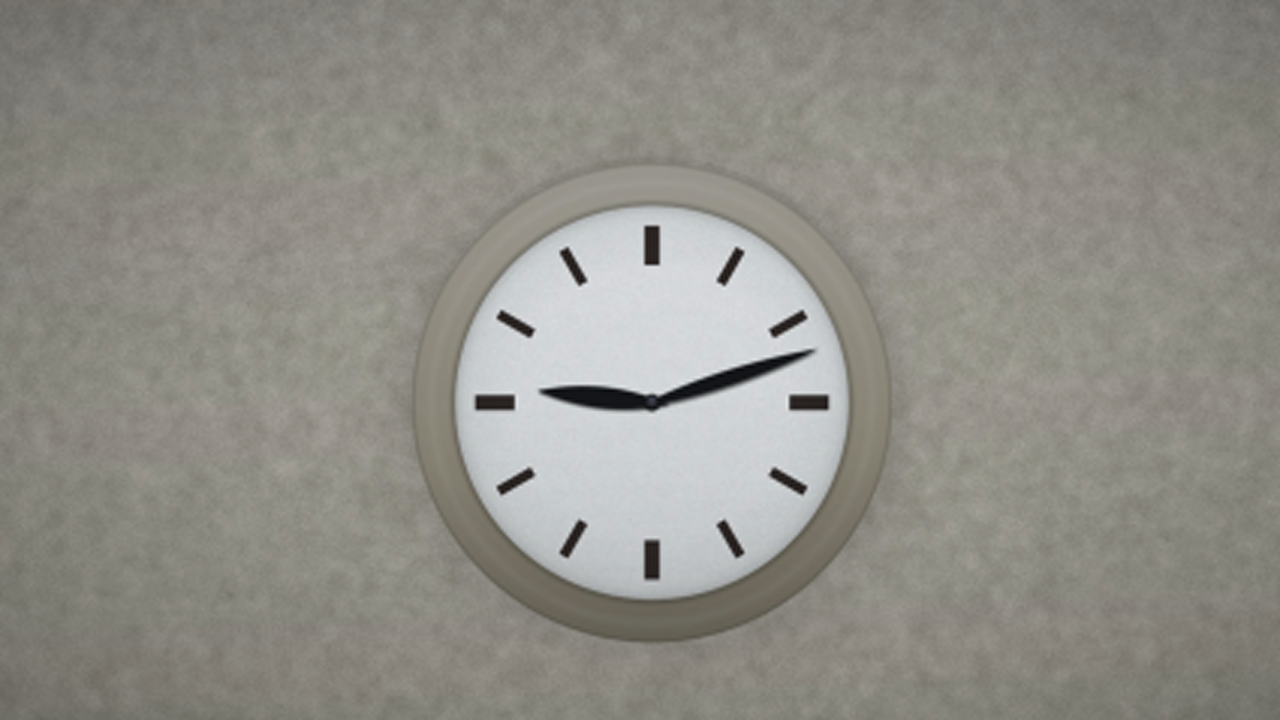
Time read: 9h12
